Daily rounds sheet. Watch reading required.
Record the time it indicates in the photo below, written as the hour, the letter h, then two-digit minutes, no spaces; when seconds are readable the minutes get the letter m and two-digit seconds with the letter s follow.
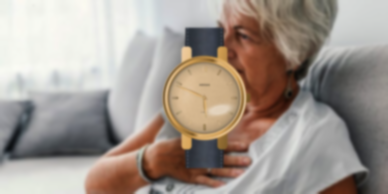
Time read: 5h49
